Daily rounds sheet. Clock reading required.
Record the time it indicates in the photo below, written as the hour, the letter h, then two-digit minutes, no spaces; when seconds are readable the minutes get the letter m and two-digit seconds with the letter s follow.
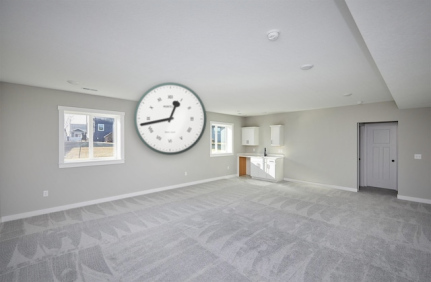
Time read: 12h43
